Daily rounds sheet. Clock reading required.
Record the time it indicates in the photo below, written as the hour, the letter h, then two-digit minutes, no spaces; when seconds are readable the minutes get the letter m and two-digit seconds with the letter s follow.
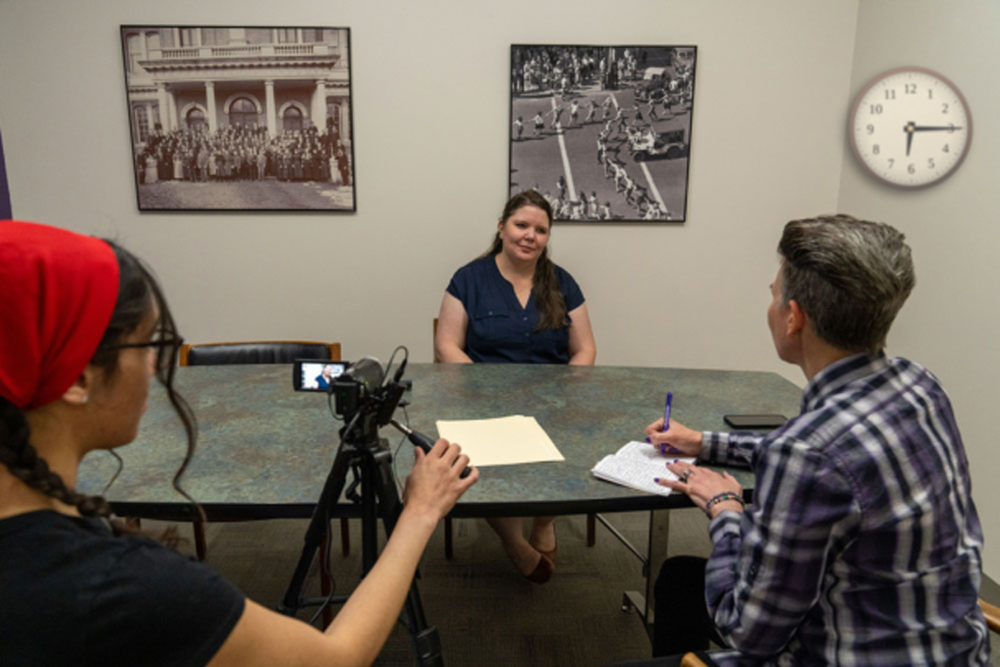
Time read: 6h15
